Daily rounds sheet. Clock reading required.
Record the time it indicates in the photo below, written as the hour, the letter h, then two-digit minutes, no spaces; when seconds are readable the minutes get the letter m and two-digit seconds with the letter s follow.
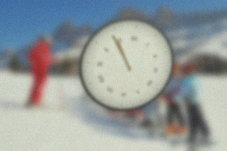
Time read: 10h54
